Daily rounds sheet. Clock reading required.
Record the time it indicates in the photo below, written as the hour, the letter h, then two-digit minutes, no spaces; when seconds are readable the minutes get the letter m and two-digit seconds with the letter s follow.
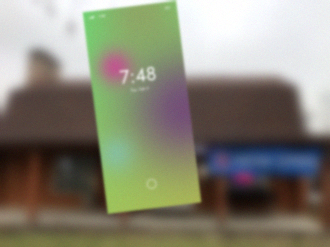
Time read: 7h48
